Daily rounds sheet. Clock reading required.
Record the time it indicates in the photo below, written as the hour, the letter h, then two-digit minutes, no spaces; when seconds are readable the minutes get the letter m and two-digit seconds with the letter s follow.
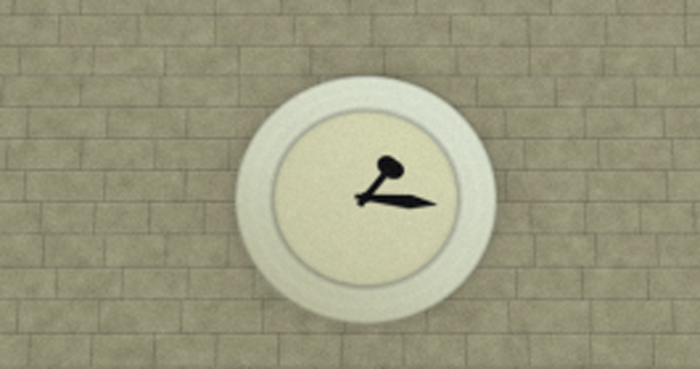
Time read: 1h16
